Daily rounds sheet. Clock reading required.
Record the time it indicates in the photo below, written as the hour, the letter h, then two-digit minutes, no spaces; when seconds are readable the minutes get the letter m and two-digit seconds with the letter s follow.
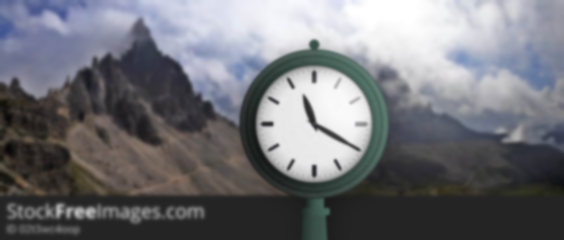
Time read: 11h20
